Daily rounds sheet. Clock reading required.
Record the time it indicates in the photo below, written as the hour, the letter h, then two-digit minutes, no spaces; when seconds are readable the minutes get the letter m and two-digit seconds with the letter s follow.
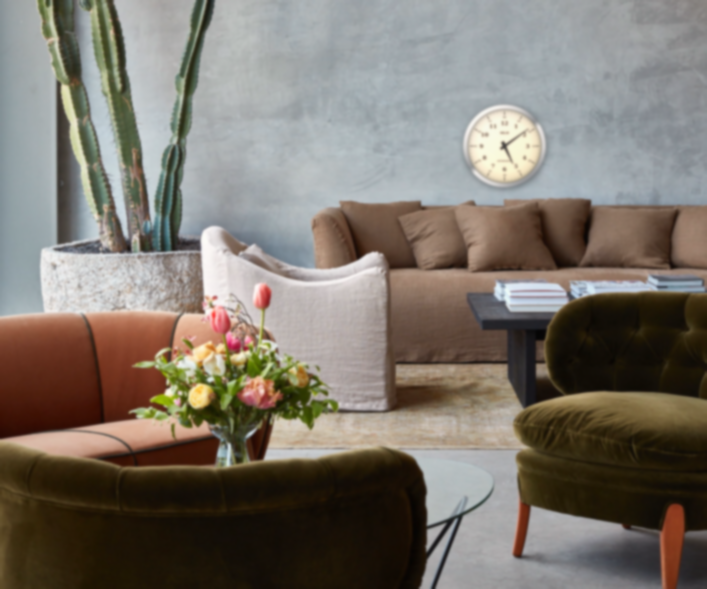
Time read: 5h09
